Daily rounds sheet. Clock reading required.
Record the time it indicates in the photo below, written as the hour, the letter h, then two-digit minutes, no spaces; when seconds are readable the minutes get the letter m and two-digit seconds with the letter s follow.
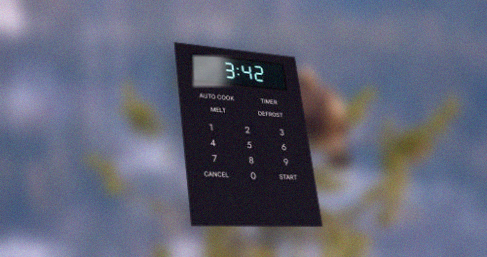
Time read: 3h42
